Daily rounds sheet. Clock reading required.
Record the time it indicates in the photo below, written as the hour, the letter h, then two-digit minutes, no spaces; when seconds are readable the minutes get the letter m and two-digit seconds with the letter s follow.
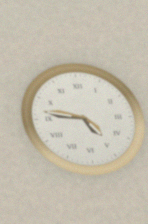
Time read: 4h47
